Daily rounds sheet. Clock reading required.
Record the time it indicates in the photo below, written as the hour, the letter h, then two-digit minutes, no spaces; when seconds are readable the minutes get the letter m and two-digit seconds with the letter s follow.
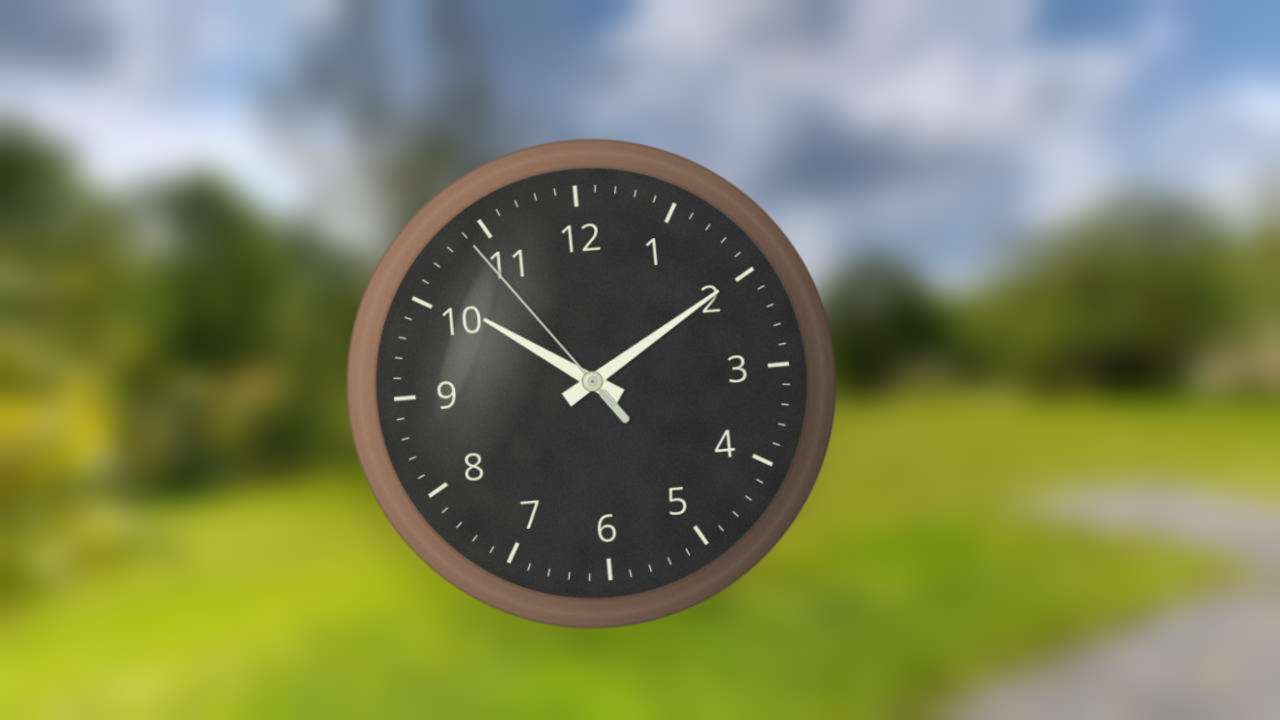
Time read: 10h09m54s
